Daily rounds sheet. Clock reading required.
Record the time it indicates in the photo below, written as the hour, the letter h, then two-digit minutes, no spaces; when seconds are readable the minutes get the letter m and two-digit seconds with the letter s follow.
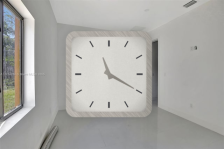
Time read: 11h20
